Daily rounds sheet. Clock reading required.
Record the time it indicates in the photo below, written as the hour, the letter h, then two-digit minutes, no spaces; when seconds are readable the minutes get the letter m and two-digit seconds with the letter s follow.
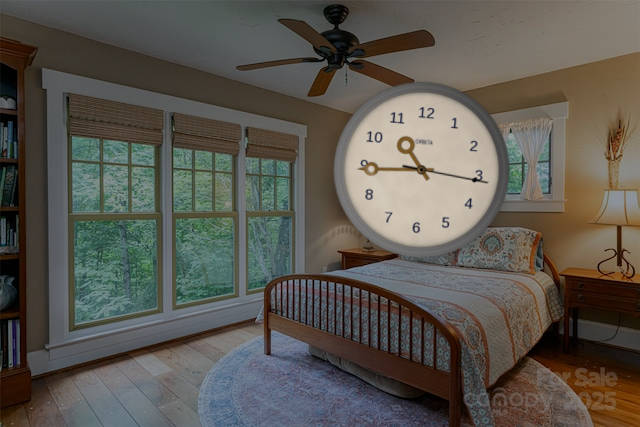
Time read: 10h44m16s
